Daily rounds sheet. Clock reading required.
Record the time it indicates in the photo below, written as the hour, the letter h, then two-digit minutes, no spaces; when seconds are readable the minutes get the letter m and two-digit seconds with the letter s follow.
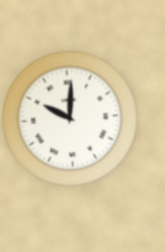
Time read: 10h01
